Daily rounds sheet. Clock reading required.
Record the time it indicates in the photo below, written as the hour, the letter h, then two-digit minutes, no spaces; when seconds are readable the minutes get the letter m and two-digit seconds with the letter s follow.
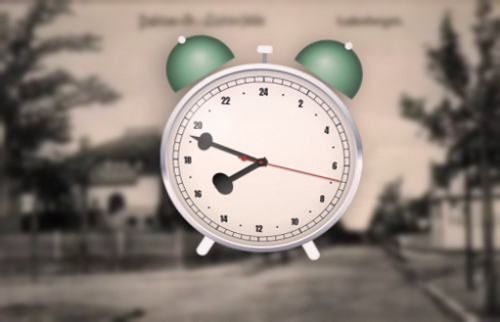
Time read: 15h48m17s
